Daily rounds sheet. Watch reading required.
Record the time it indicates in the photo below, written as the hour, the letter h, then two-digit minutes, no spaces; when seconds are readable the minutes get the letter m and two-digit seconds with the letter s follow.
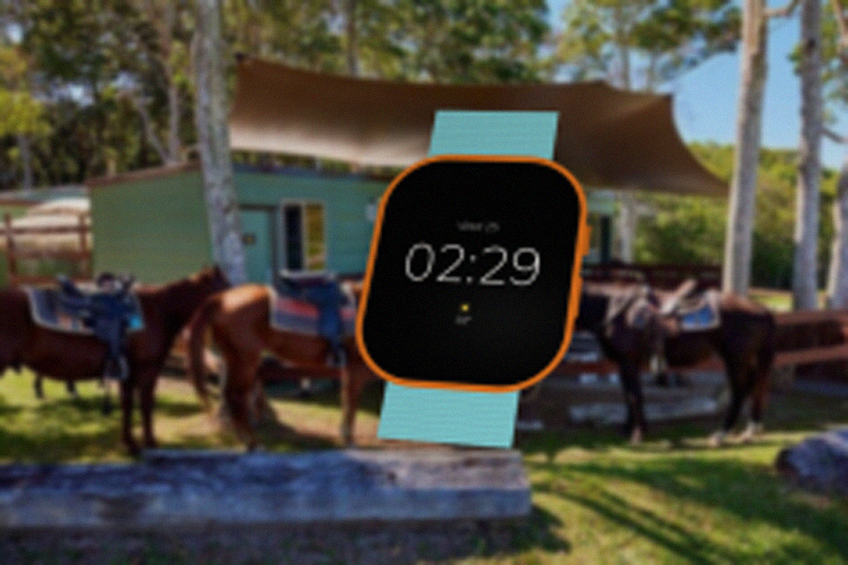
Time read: 2h29
